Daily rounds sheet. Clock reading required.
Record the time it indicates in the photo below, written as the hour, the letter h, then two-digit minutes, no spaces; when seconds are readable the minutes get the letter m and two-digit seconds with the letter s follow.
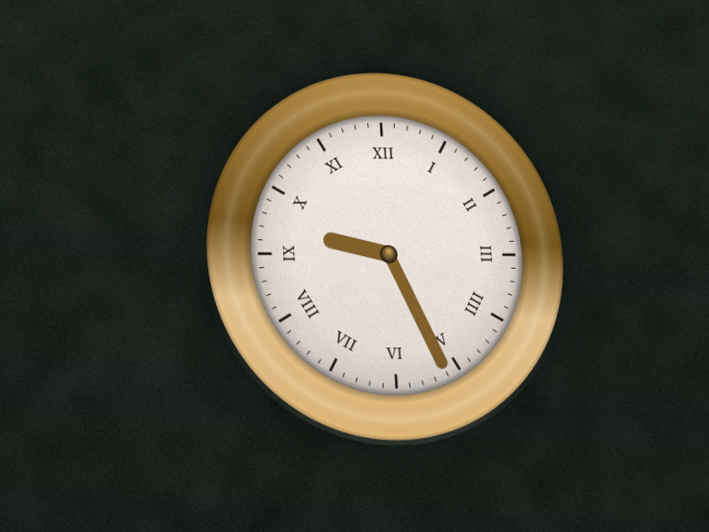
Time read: 9h26
